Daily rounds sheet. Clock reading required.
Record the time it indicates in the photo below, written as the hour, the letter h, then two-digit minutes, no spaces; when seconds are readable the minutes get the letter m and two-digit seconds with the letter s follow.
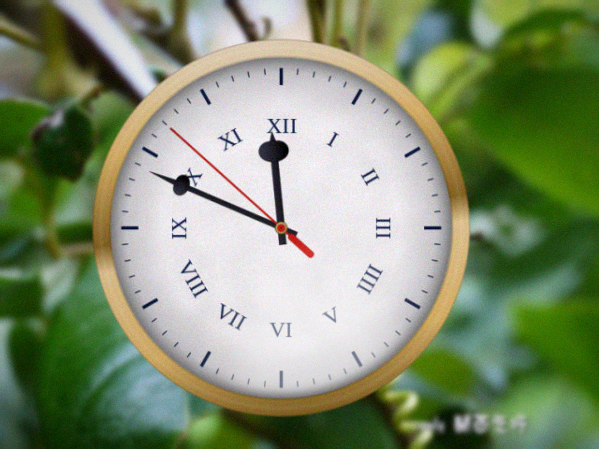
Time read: 11h48m52s
